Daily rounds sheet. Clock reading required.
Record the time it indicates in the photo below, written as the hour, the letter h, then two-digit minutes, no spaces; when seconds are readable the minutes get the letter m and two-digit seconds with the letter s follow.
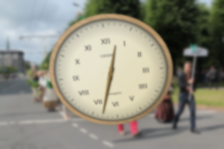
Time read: 12h33
